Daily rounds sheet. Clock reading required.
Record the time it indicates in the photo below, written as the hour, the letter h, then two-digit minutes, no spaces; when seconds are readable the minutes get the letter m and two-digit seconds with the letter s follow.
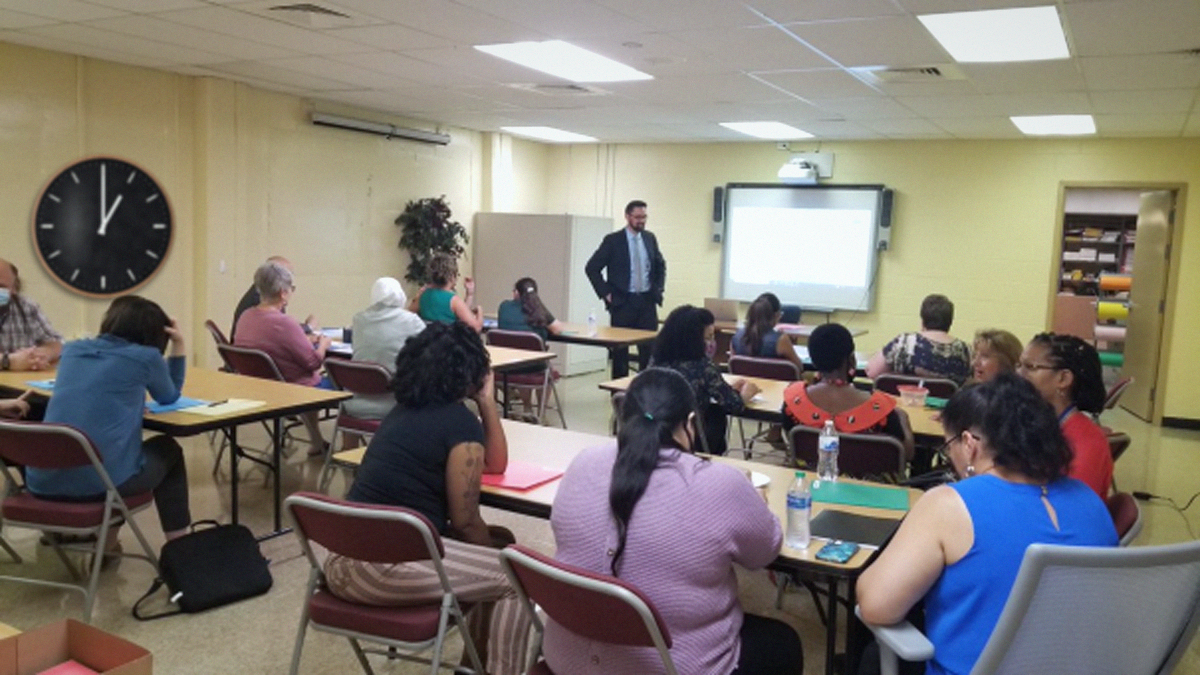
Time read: 1h00
